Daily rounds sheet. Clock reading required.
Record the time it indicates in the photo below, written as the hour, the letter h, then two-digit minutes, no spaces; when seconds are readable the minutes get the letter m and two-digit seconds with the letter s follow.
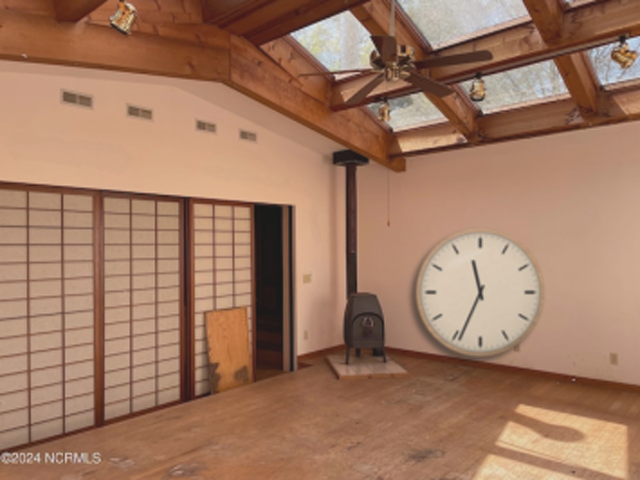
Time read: 11h34
